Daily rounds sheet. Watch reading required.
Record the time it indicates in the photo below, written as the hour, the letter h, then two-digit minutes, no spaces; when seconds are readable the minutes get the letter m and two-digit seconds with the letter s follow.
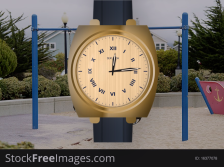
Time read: 12h14
